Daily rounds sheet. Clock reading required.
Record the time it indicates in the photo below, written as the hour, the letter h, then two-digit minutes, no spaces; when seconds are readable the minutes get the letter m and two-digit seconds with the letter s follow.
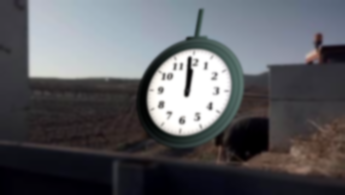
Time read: 11h59
